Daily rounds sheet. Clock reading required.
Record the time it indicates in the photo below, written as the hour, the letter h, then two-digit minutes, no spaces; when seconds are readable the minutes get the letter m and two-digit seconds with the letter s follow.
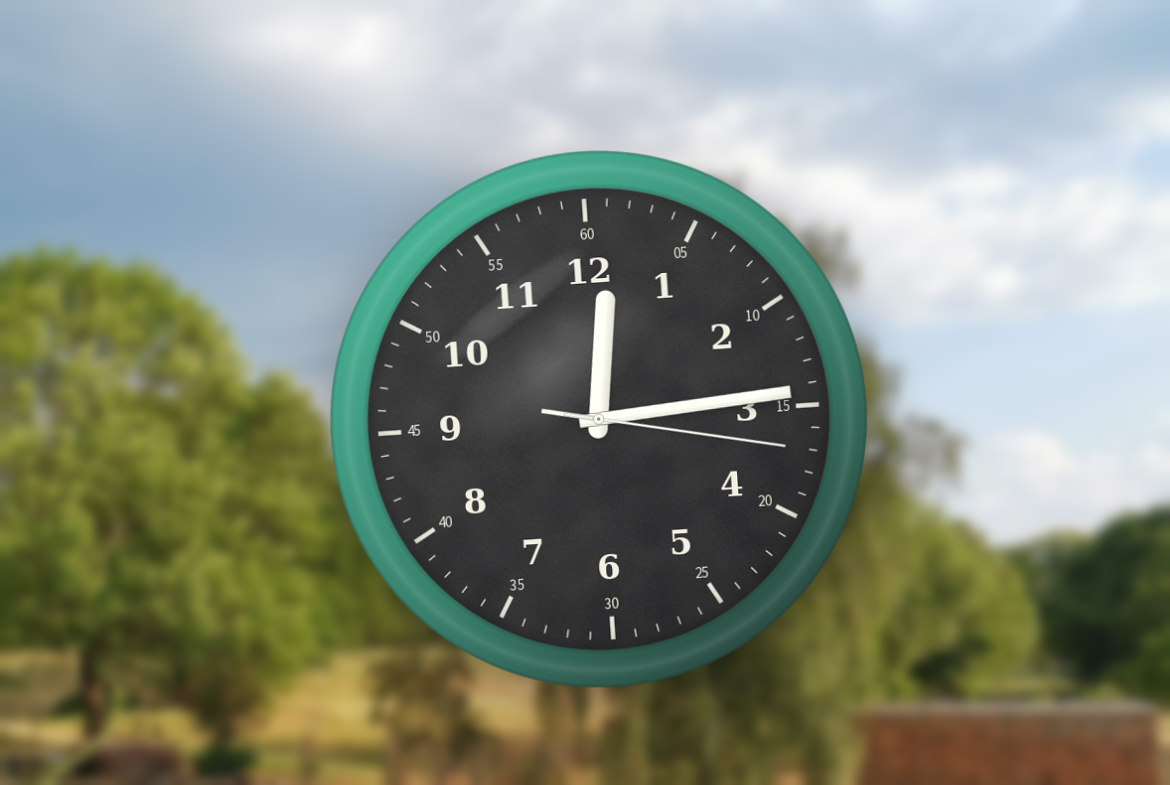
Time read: 12h14m17s
